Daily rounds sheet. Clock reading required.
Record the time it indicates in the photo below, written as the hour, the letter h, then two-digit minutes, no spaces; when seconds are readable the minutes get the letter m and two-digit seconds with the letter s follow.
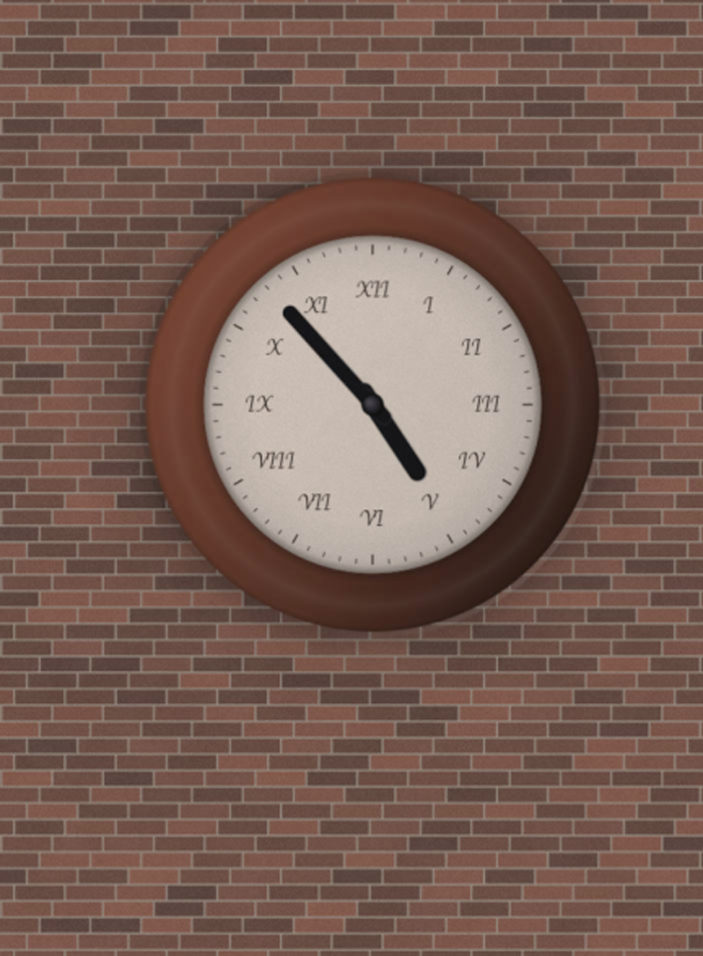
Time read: 4h53
